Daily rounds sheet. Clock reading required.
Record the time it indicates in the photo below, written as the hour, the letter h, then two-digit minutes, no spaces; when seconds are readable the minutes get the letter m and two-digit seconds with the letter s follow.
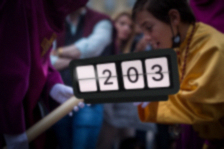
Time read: 2h03
